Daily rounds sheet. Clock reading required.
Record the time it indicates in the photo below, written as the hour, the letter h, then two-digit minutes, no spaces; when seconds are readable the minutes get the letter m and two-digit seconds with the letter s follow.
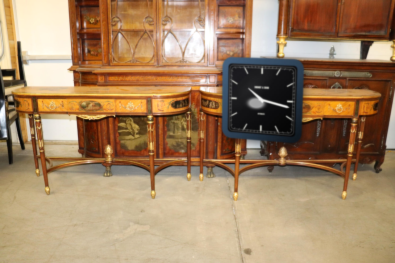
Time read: 10h17
